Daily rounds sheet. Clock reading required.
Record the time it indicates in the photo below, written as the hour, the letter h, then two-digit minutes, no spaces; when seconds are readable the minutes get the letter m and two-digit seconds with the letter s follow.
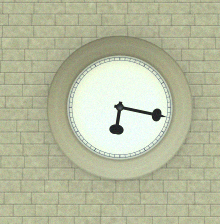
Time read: 6h17
